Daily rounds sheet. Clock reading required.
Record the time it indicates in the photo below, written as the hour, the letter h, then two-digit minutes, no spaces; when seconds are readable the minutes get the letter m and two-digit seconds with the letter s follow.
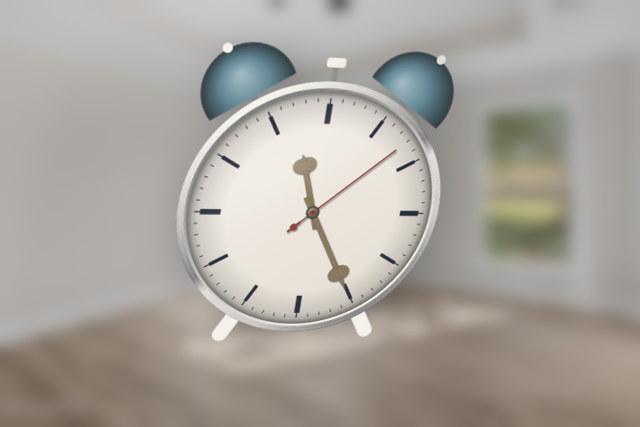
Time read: 11h25m08s
